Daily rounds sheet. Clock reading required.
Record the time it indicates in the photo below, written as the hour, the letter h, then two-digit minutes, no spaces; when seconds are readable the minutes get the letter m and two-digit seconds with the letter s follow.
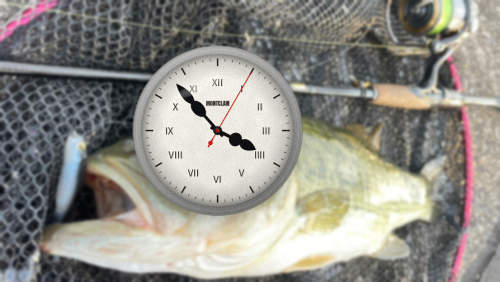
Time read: 3h53m05s
